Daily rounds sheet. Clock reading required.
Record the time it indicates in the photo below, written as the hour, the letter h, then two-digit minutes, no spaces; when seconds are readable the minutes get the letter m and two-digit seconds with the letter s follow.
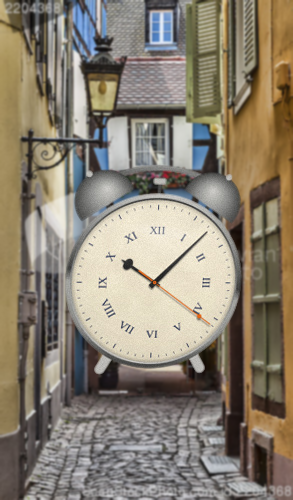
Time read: 10h07m21s
